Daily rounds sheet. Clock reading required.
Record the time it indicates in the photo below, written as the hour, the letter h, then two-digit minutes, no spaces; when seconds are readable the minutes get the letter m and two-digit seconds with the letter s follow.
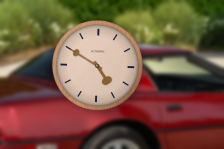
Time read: 4h50
